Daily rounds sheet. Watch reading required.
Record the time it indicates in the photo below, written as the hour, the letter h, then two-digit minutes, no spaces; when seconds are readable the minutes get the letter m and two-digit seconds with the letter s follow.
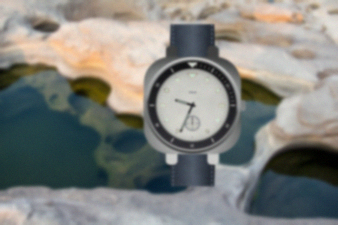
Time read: 9h34
